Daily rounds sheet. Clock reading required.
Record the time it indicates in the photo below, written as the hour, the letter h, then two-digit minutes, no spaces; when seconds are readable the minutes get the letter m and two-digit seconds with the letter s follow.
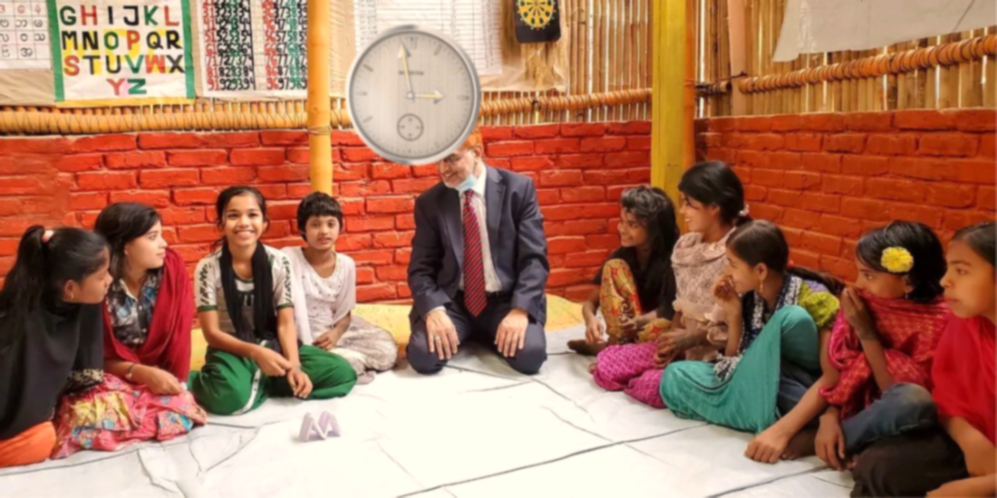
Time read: 2h58
